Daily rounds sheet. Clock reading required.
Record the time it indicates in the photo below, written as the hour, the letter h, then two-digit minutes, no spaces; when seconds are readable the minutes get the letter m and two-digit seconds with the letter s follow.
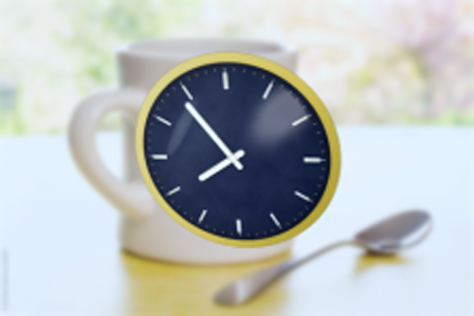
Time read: 7h54
